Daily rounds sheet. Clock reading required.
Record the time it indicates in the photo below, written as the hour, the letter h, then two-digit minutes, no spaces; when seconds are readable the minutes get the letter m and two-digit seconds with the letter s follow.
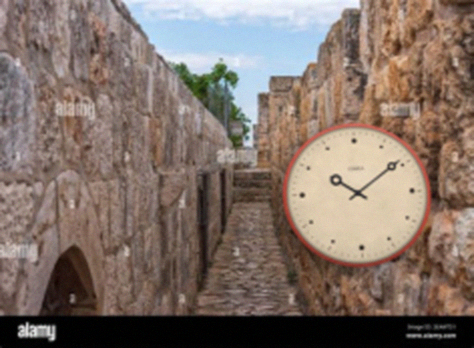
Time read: 10h09
